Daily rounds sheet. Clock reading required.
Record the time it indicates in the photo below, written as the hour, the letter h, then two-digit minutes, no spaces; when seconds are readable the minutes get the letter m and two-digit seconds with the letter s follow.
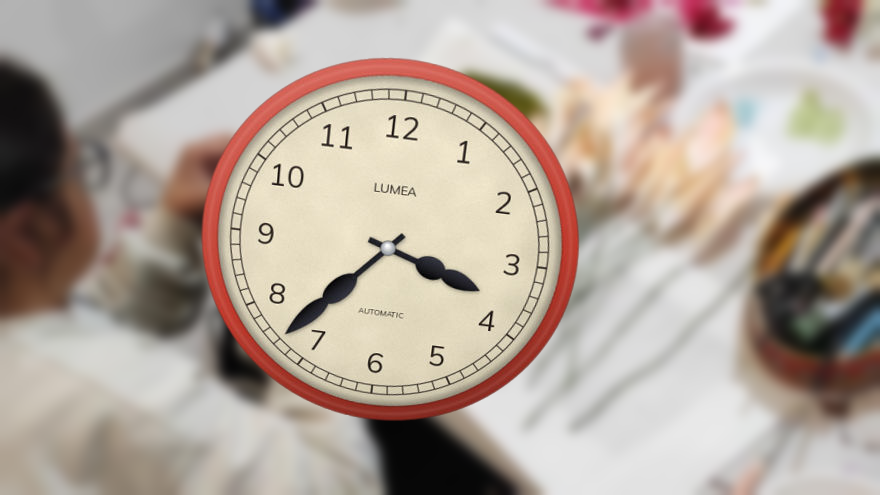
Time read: 3h37
